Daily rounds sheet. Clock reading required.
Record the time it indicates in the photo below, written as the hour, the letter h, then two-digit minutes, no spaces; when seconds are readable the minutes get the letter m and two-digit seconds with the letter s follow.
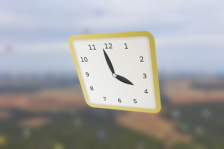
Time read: 3h58
